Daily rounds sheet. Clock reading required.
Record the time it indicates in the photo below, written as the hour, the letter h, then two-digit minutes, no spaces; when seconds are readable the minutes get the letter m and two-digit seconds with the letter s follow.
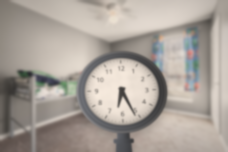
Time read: 6h26
